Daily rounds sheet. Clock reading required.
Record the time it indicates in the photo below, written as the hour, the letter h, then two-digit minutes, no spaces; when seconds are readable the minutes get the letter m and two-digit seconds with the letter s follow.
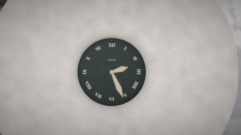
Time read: 2h26
